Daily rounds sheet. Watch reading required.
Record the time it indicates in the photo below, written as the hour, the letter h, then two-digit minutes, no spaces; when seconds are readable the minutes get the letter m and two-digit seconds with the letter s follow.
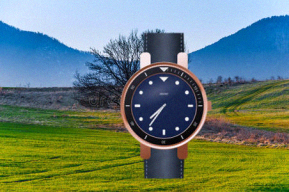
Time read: 7h36
